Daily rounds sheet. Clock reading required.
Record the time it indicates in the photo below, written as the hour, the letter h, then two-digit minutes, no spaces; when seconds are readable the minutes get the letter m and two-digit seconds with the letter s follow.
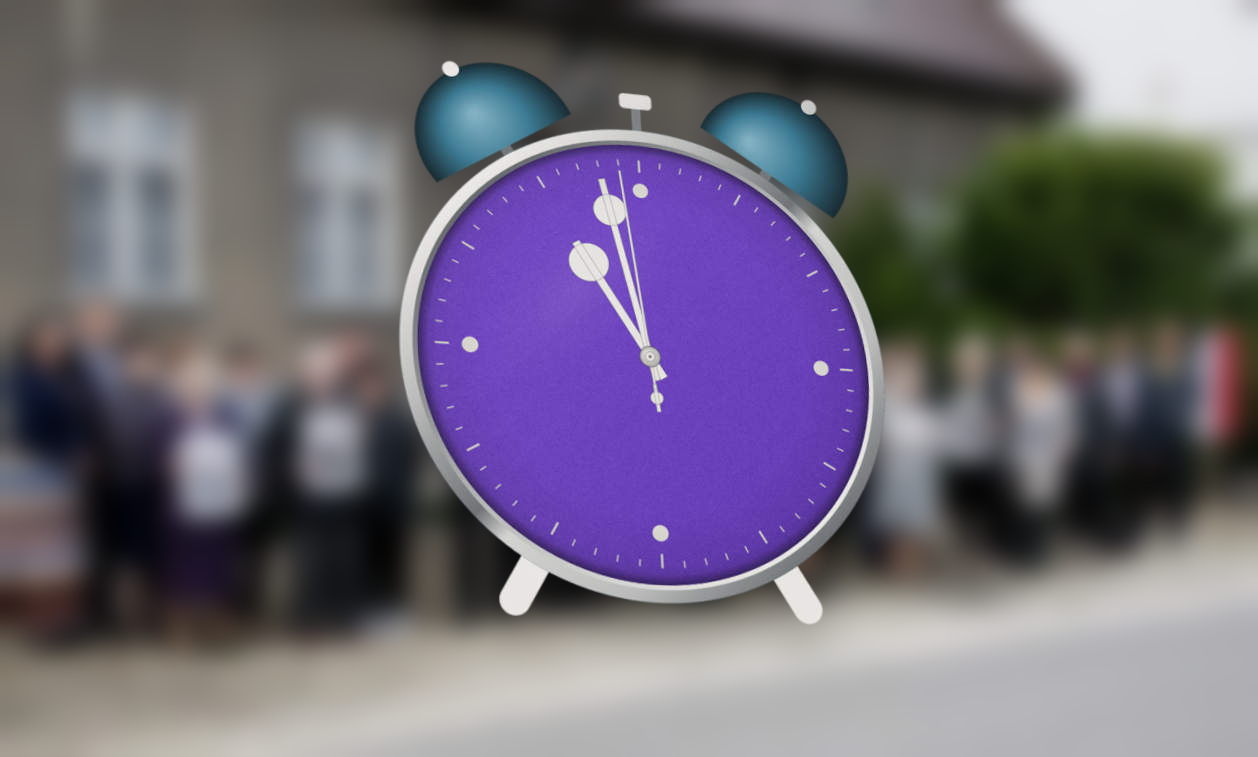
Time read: 10h57m59s
